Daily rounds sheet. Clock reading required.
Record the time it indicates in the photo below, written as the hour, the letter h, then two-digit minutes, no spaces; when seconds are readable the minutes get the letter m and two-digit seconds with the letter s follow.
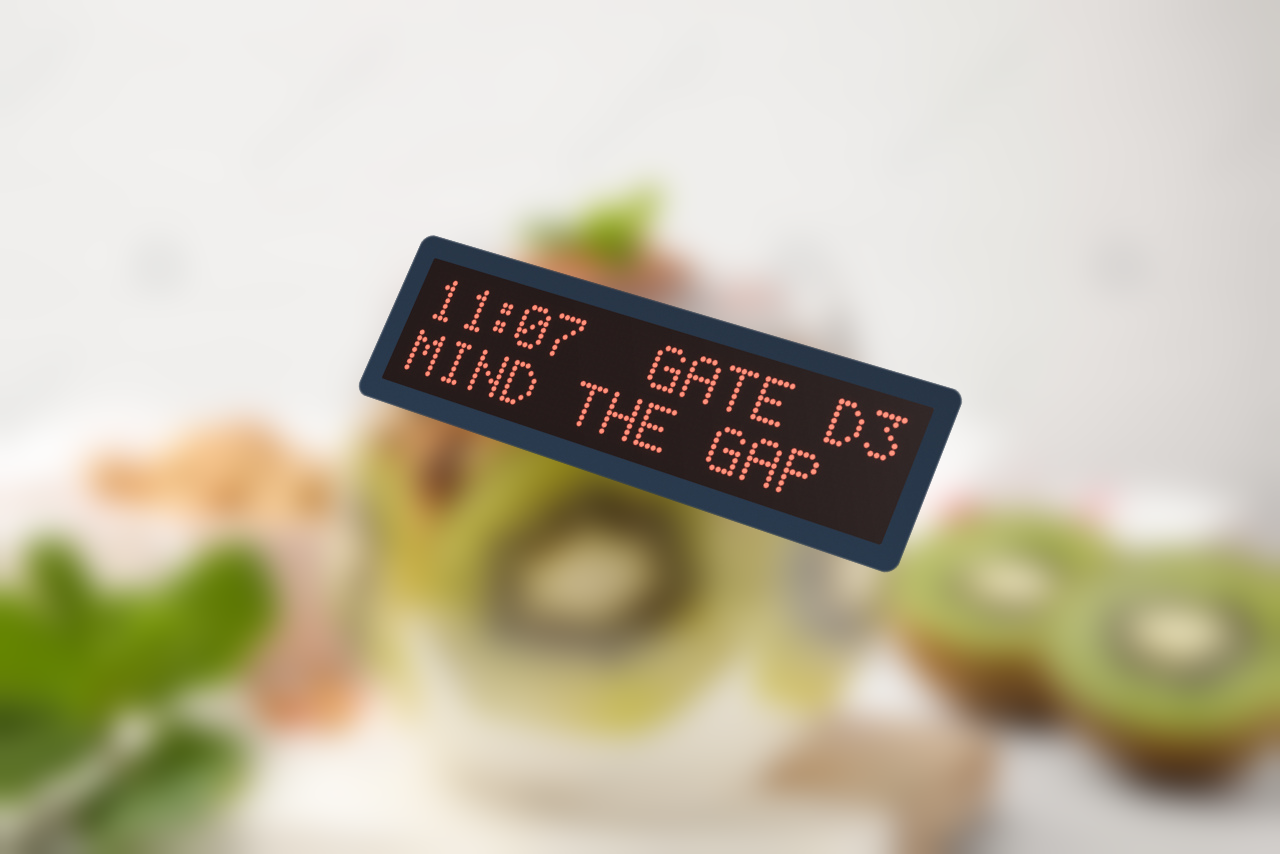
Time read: 11h07
